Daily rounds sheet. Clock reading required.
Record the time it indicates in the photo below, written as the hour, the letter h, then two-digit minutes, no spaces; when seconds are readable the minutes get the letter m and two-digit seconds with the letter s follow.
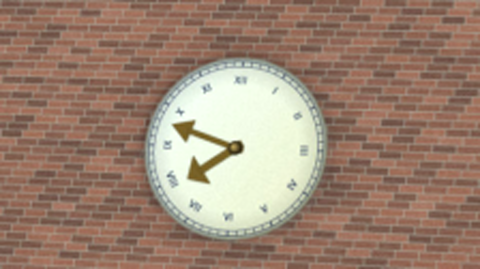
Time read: 7h48
